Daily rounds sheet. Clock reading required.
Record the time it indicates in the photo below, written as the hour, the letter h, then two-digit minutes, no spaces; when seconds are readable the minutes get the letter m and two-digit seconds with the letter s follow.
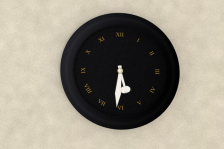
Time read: 5h31
